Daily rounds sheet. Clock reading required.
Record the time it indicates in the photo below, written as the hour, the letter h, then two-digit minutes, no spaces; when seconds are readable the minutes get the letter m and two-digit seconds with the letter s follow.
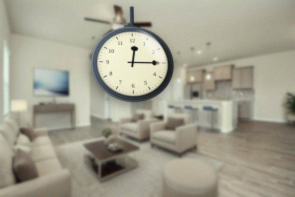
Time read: 12h15
